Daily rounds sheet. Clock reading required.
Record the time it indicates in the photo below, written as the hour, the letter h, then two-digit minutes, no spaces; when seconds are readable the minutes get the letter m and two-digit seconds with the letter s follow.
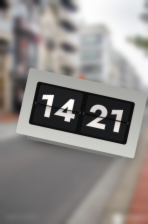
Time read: 14h21
